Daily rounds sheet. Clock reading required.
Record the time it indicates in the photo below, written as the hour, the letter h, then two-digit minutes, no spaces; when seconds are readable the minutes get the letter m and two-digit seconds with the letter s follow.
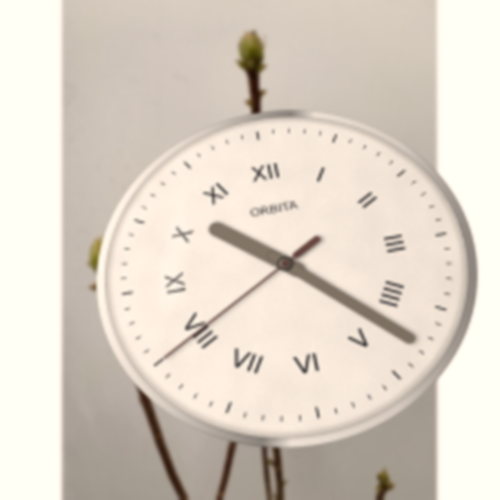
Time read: 10h22m40s
